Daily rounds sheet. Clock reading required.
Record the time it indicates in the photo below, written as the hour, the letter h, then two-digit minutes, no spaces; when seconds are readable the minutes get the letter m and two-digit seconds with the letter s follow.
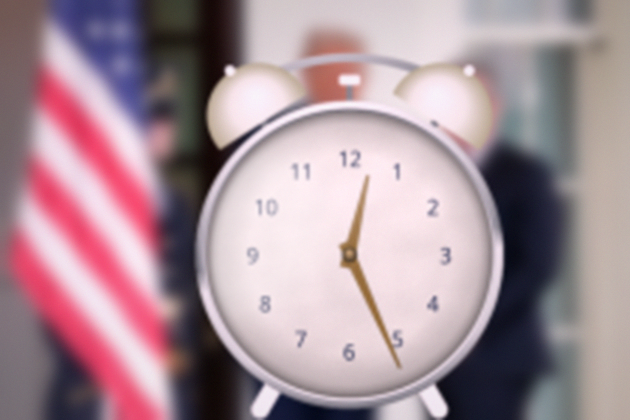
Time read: 12h26
